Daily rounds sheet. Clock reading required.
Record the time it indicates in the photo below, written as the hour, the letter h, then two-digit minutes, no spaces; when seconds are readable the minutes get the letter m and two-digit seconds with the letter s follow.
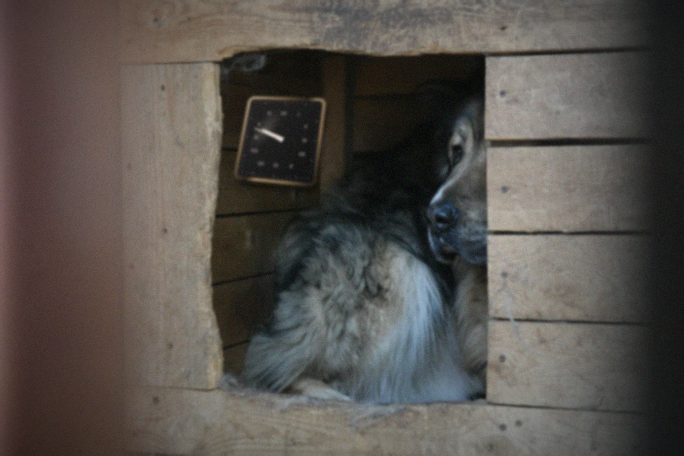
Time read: 9h48
